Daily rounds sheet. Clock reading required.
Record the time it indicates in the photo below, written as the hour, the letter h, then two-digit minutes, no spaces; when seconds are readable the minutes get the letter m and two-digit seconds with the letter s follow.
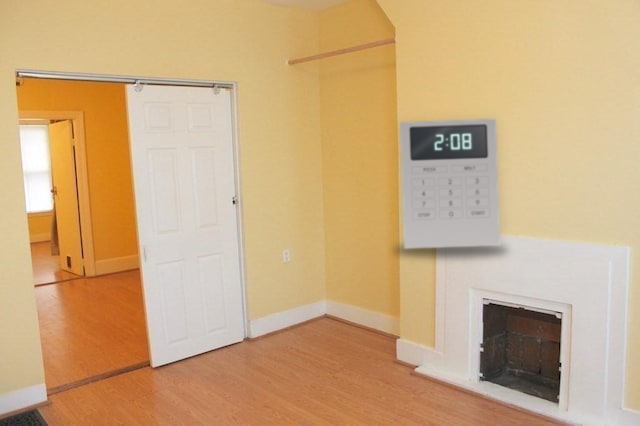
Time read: 2h08
